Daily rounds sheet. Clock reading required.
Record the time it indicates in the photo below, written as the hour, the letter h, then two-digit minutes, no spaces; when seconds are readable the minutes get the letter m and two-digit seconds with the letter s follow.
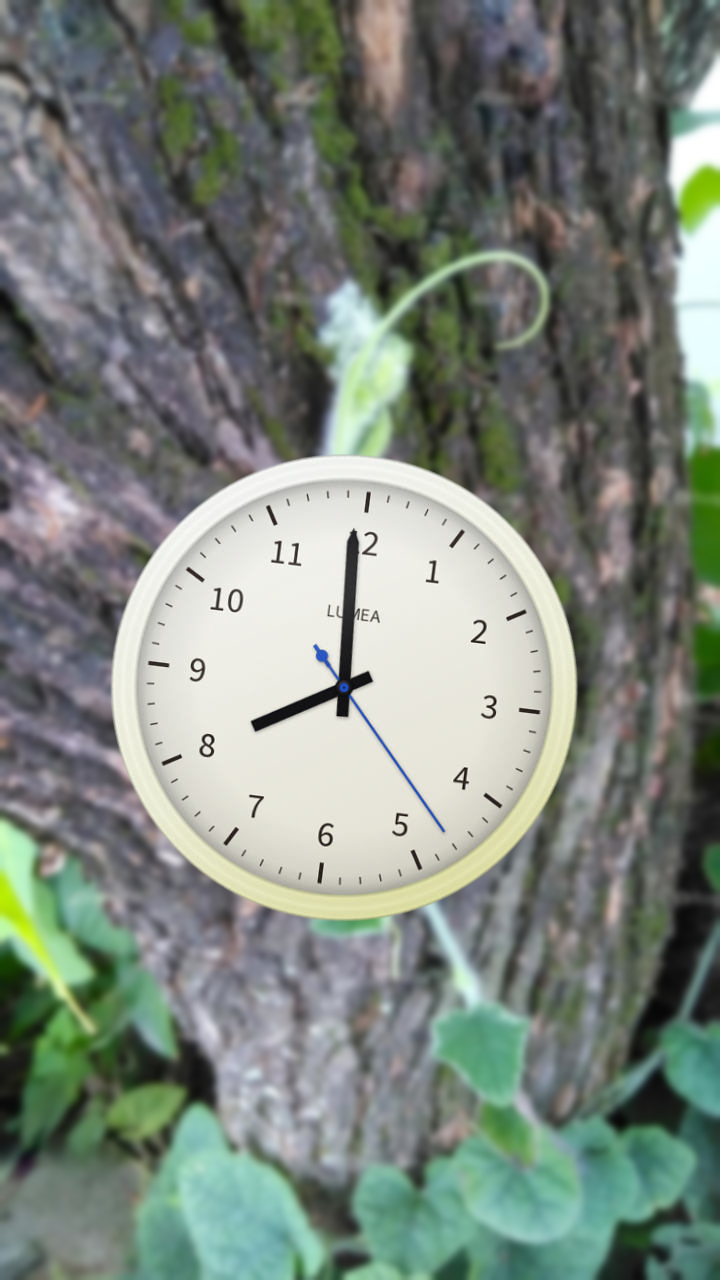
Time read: 7h59m23s
